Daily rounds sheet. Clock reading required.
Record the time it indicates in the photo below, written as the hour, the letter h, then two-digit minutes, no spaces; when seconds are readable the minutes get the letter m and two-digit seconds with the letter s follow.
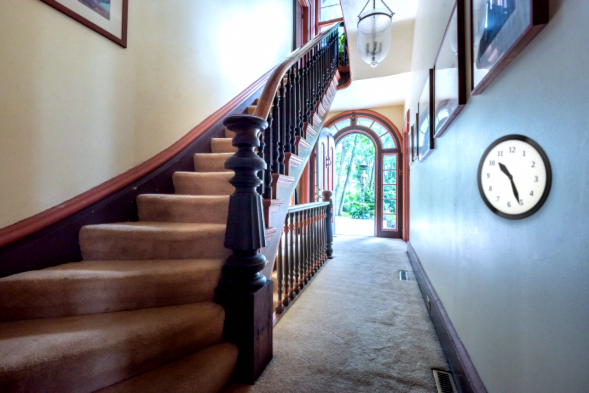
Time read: 10h26
